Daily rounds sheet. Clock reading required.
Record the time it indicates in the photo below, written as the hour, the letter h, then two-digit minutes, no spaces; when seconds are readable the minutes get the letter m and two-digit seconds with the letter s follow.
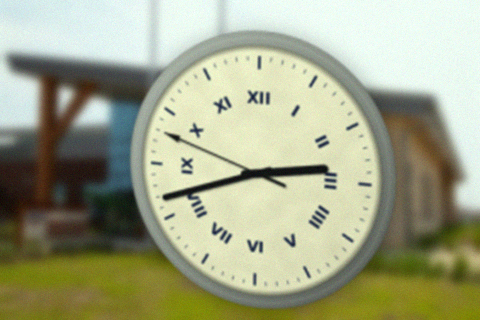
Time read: 2h41m48s
